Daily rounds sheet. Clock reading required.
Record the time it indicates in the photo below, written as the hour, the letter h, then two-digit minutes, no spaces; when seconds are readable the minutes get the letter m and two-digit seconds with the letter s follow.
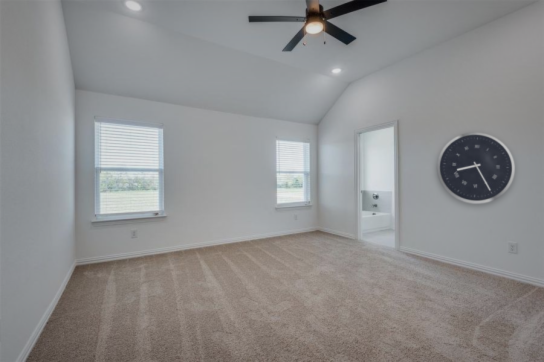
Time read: 8h25
